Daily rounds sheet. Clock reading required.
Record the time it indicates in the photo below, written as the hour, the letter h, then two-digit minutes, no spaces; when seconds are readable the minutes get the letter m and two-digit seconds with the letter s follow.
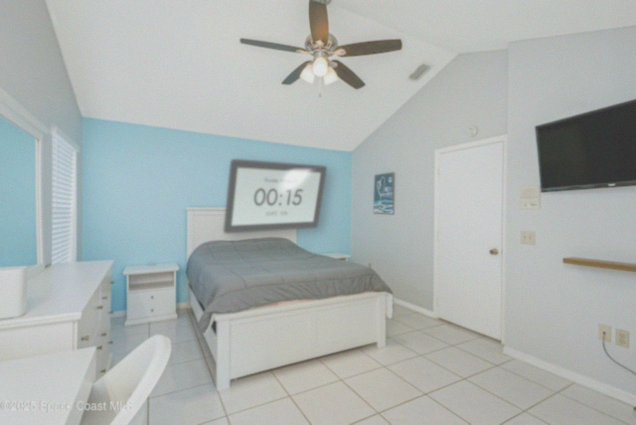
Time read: 0h15
